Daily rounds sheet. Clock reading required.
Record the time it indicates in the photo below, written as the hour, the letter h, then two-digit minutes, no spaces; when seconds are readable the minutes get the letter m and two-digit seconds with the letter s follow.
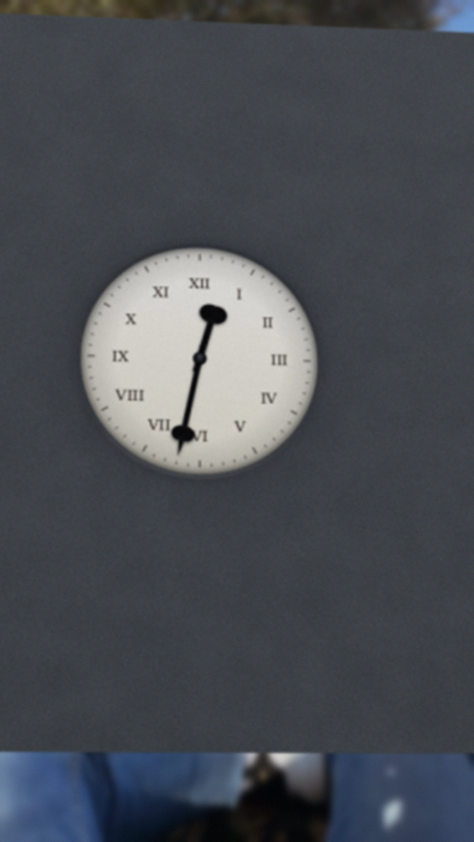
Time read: 12h32
